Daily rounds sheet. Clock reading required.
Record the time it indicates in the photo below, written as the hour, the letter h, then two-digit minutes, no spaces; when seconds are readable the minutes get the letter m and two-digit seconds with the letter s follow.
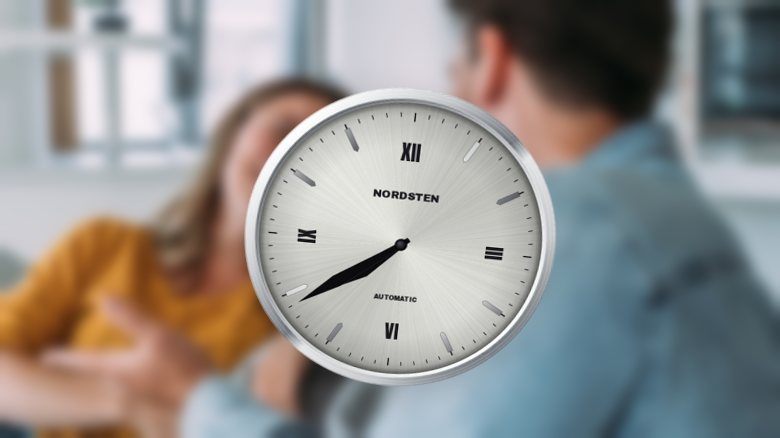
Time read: 7h39
